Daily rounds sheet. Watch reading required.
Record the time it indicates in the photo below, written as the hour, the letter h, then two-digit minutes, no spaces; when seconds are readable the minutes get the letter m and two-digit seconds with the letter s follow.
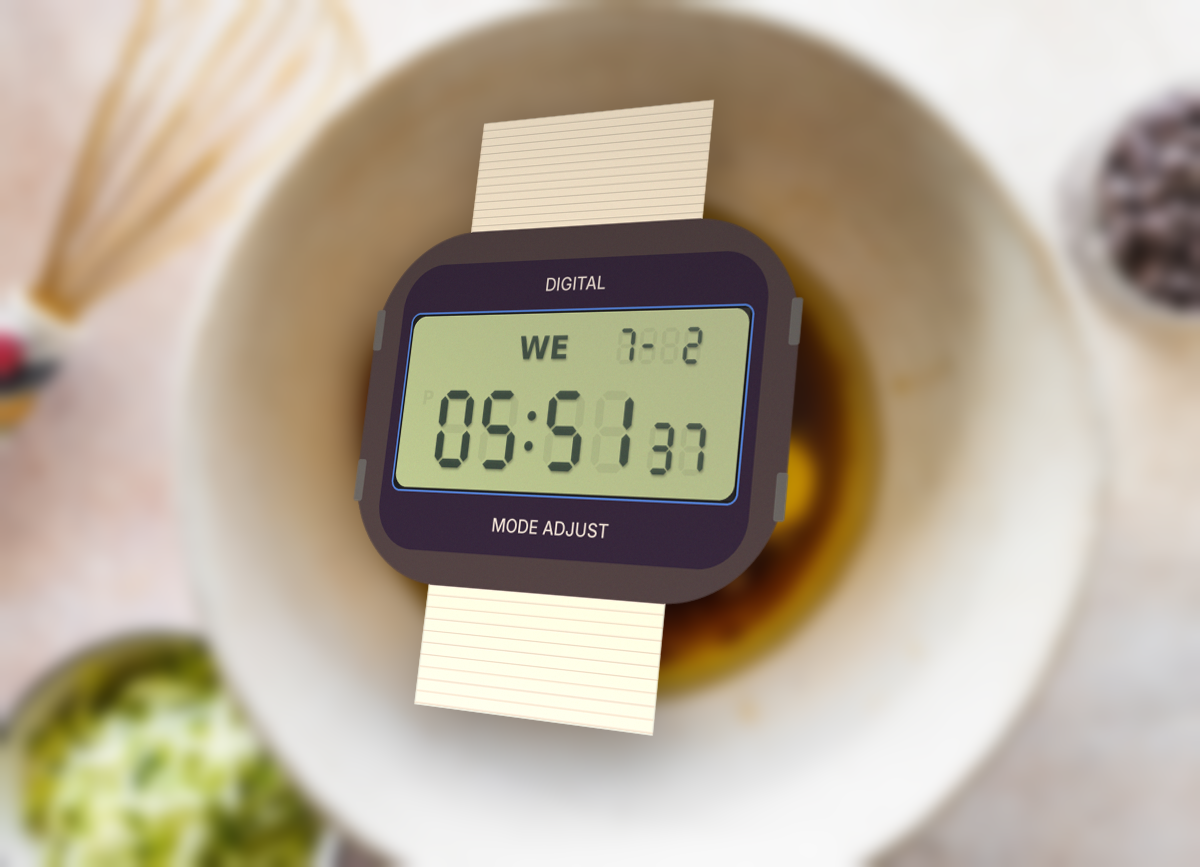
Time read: 5h51m37s
